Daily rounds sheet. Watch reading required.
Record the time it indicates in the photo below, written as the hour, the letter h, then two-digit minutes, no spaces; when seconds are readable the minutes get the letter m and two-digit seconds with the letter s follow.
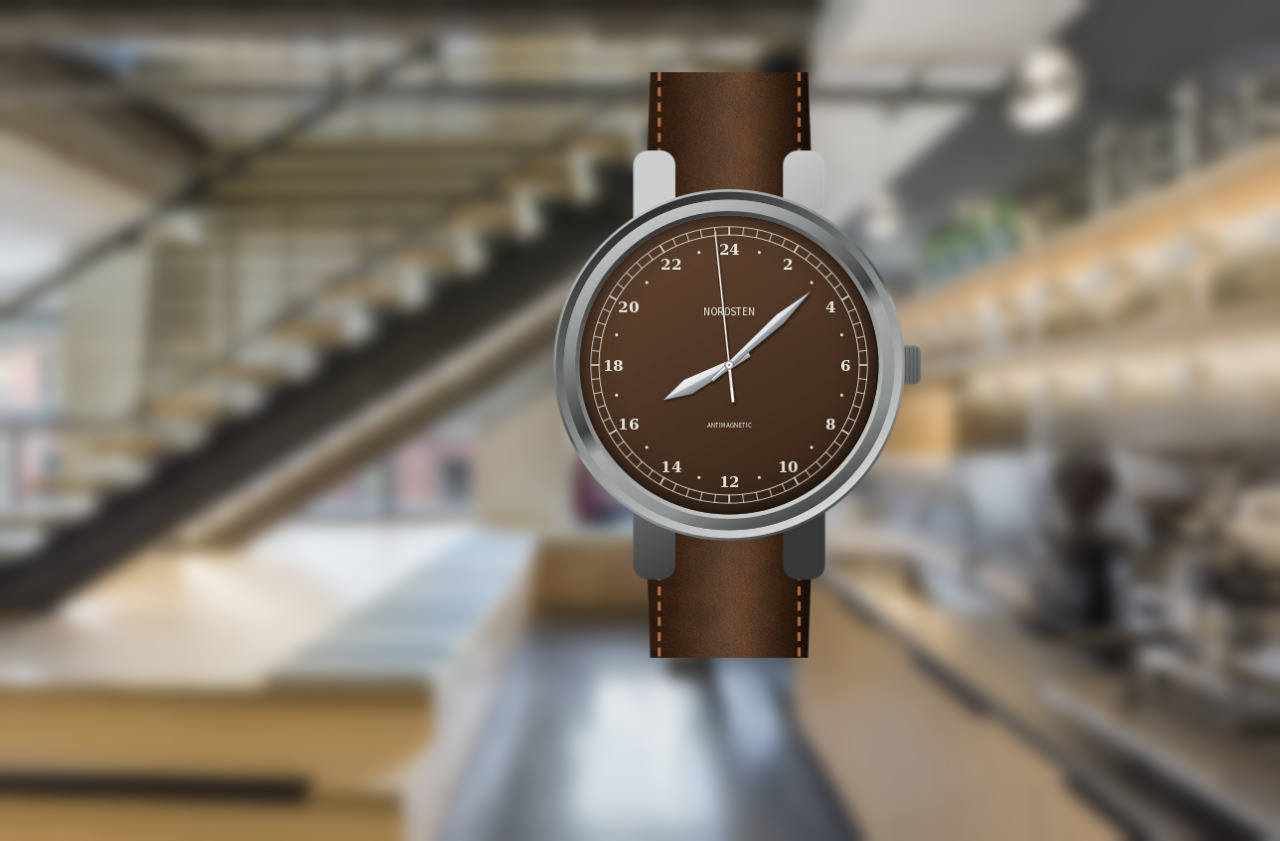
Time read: 16h07m59s
